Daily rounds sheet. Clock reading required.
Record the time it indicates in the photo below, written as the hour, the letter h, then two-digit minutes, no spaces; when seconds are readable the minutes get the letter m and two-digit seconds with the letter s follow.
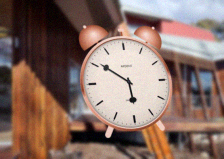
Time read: 5h51
